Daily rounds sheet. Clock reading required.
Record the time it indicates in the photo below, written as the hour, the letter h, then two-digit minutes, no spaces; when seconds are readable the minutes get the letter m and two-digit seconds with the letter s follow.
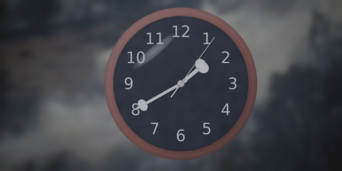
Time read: 1h40m06s
